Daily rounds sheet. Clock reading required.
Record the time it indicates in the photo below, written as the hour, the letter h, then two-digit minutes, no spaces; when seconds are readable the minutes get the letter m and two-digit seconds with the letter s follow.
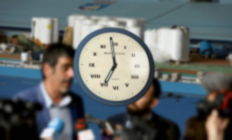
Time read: 6h59
